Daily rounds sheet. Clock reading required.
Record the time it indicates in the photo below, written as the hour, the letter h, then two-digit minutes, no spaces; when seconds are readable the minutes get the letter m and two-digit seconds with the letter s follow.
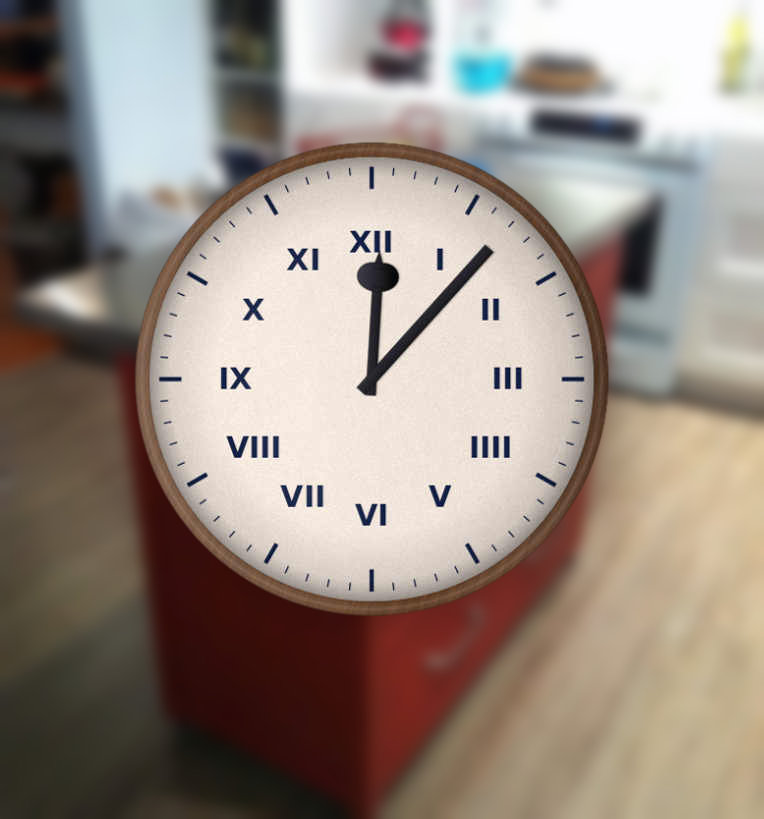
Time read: 12h07
